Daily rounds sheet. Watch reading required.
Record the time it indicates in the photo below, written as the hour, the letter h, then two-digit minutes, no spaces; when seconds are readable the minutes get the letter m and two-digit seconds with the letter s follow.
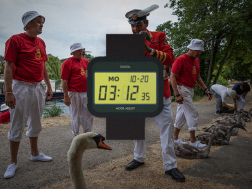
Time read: 3h12m35s
